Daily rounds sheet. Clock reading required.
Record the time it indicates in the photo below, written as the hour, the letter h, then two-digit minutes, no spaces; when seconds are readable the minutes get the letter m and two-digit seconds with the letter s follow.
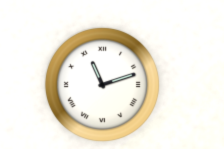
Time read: 11h12
